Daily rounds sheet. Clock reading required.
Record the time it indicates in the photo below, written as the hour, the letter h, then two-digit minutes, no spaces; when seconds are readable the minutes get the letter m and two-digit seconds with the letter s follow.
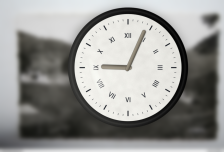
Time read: 9h04
